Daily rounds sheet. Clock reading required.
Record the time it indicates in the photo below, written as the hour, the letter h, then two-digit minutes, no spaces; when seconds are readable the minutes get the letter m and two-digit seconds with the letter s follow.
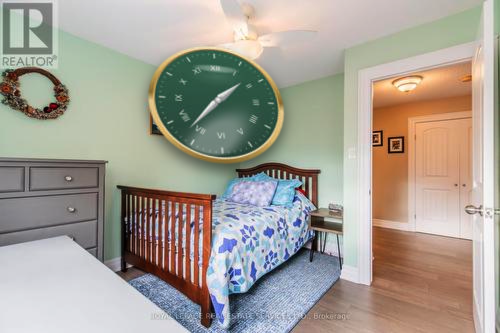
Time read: 1h37
